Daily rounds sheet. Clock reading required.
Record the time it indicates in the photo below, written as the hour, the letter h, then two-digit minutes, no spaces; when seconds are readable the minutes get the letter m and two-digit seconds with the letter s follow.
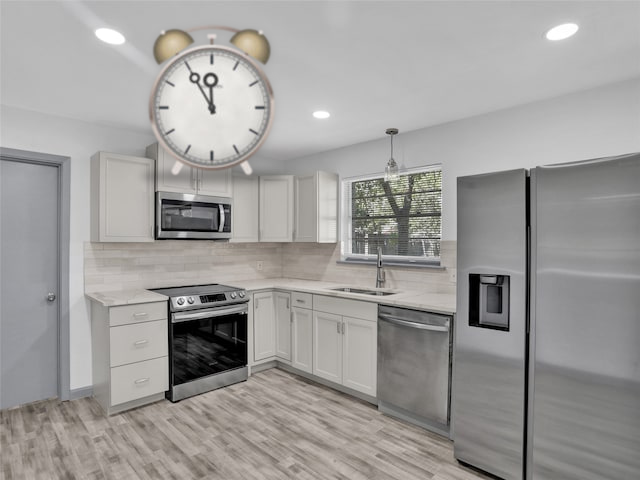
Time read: 11h55
